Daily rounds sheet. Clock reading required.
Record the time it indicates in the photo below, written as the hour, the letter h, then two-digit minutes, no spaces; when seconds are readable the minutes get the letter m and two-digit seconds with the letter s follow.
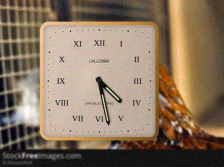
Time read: 4h28
